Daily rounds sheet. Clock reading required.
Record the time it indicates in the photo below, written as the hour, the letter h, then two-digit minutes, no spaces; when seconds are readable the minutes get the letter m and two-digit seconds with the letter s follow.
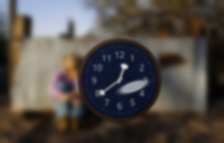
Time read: 12h39
